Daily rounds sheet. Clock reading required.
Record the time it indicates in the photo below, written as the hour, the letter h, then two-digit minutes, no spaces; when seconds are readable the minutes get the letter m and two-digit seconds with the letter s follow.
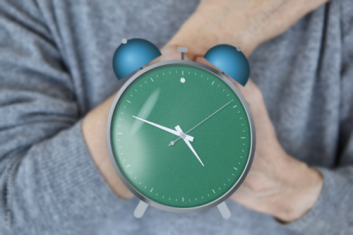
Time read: 4h48m09s
